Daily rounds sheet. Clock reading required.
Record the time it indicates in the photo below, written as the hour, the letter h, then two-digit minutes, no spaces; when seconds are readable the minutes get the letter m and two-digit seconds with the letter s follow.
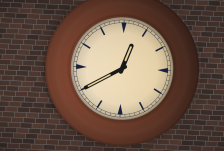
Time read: 12h40
